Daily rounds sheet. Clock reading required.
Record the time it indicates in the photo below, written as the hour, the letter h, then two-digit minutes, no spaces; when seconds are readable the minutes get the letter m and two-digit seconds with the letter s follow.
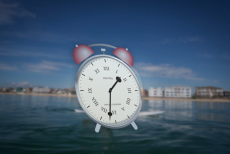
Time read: 1h32
